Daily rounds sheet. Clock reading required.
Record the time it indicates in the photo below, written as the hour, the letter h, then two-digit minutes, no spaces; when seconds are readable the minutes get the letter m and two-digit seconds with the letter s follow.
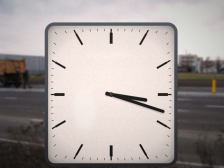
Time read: 3h18
